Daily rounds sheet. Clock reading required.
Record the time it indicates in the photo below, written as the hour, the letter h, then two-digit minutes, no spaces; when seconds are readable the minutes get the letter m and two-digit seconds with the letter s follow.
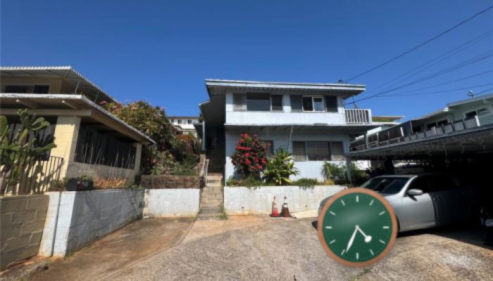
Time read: 4h34
